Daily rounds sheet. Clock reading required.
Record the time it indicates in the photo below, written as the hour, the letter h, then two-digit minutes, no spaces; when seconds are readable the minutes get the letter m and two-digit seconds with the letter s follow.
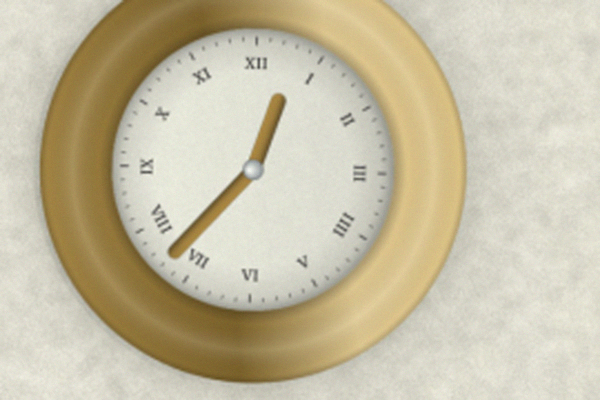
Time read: 12h37
